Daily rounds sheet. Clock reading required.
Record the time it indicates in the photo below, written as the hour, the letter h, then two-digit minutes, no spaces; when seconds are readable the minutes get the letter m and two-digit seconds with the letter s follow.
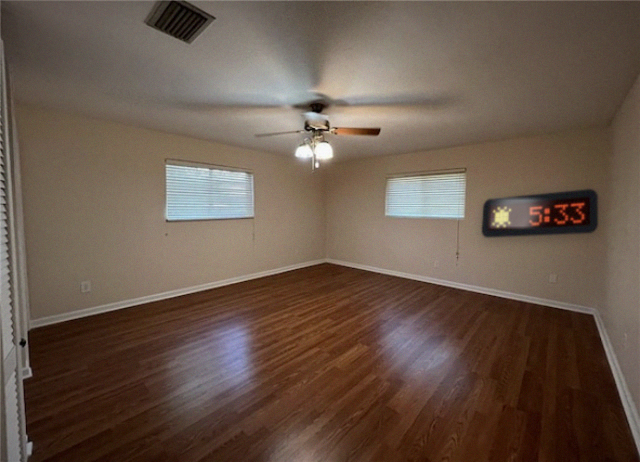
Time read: 5h33
